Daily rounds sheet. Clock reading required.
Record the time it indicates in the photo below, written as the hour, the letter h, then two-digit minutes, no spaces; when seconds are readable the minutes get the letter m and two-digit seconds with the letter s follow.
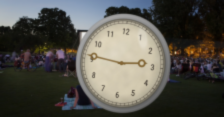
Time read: 2h46
